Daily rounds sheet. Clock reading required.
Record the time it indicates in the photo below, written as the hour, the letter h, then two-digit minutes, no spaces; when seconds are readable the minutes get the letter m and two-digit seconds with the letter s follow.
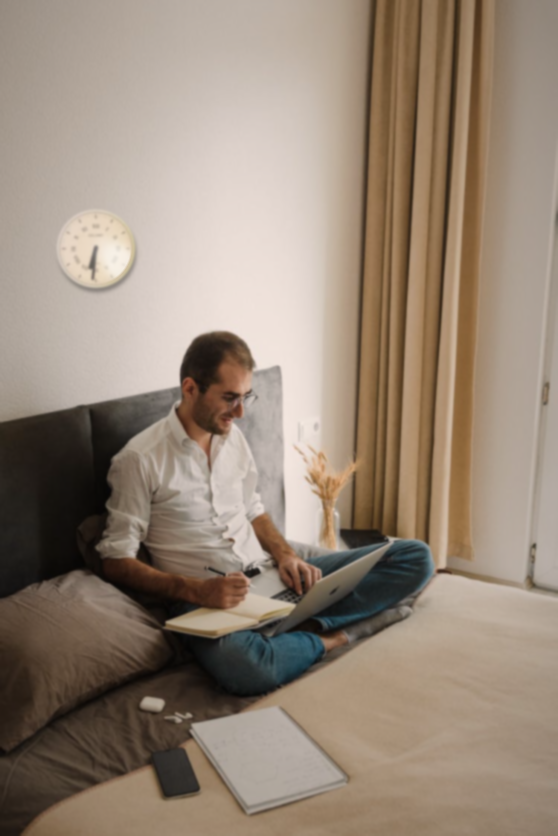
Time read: 6h31
